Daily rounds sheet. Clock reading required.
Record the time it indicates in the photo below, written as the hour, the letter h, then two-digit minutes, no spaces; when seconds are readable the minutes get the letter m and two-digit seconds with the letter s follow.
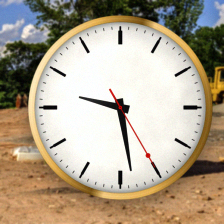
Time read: 9h28m25s
